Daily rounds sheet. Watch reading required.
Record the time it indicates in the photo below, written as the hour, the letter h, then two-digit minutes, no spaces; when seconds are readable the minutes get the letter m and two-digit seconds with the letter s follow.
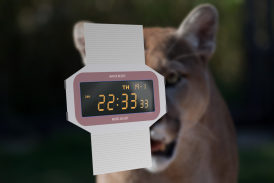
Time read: 22h33m33s
